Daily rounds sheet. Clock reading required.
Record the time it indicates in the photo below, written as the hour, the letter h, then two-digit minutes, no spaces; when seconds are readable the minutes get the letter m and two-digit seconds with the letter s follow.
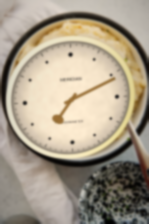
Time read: 7h11
